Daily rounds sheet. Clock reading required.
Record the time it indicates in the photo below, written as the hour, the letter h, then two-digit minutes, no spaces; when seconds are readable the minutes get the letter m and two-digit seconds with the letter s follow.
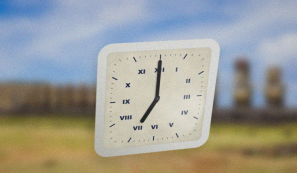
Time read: 7h00
